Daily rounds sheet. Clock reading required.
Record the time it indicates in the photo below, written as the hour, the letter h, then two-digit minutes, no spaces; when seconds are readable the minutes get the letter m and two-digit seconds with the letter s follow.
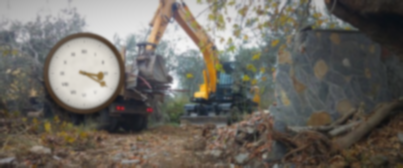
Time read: 3h20
